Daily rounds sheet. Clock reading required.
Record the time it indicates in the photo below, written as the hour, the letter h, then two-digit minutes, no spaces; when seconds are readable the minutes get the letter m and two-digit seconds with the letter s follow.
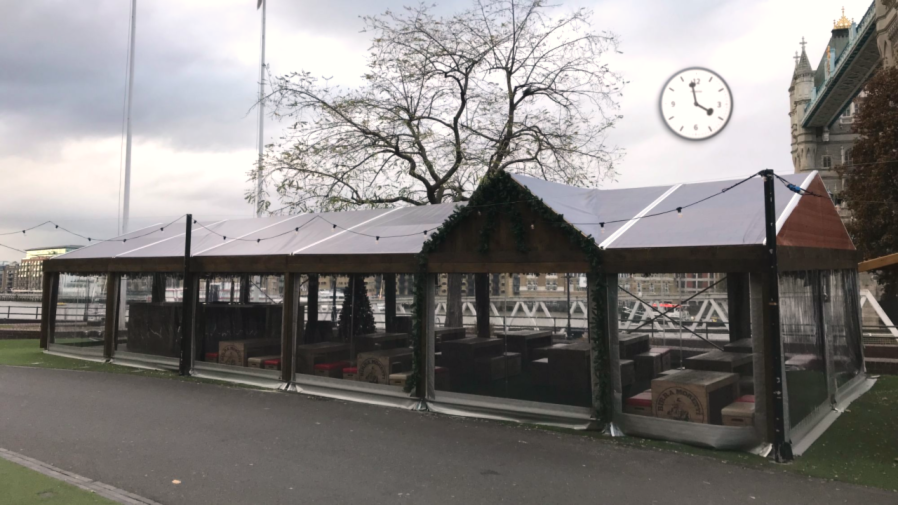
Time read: 3h58
